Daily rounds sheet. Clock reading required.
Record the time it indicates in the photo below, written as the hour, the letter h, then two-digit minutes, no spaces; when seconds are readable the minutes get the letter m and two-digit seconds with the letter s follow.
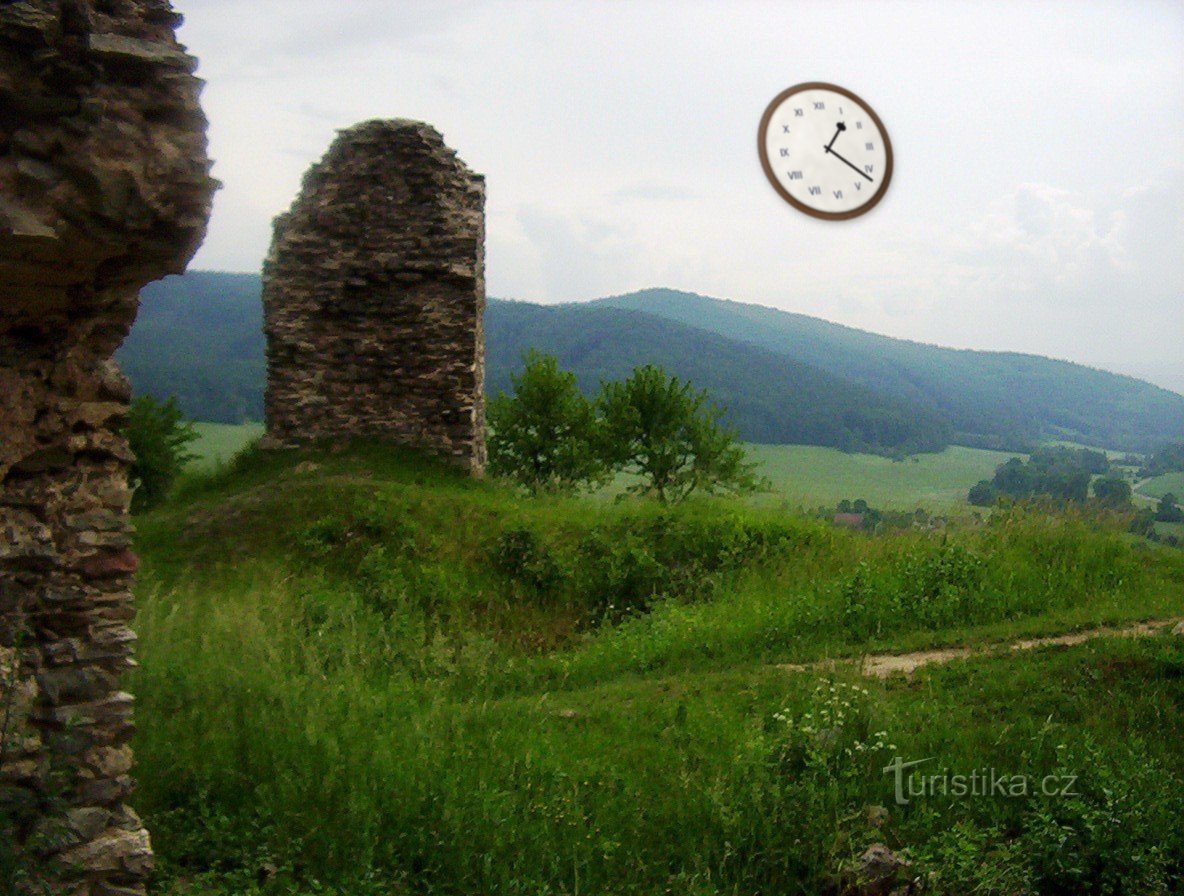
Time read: 1h22
